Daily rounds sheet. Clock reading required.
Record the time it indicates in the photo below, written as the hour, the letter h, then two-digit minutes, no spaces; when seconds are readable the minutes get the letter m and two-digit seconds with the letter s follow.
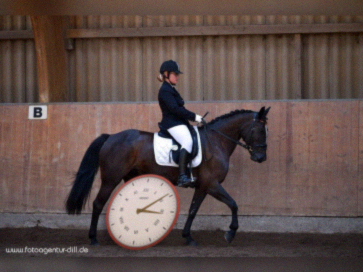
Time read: 3h09
